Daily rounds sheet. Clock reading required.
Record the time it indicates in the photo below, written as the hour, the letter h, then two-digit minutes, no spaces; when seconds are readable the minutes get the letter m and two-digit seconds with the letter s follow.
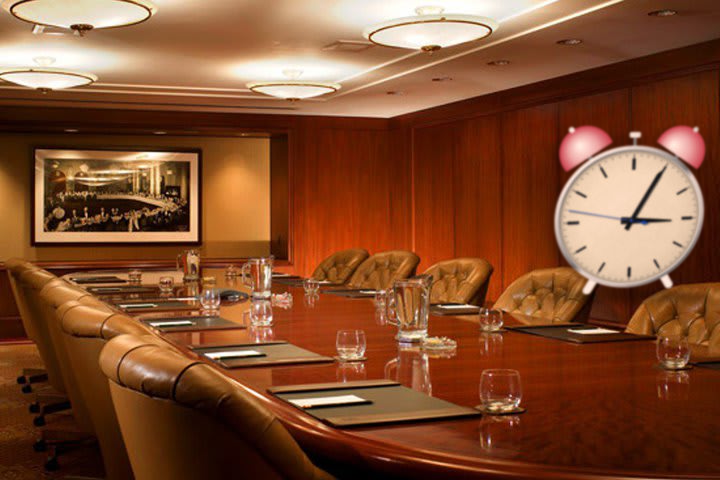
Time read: 3h04m47s
